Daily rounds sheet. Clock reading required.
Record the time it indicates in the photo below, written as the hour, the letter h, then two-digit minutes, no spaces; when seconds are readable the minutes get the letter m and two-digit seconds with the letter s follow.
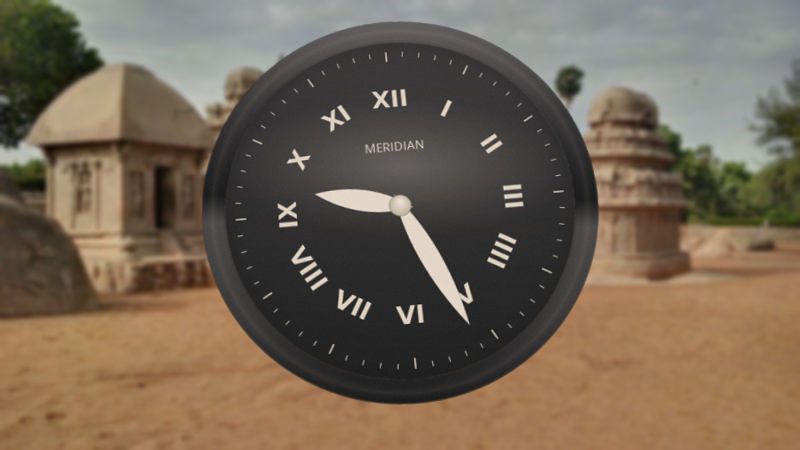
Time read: 9h26
